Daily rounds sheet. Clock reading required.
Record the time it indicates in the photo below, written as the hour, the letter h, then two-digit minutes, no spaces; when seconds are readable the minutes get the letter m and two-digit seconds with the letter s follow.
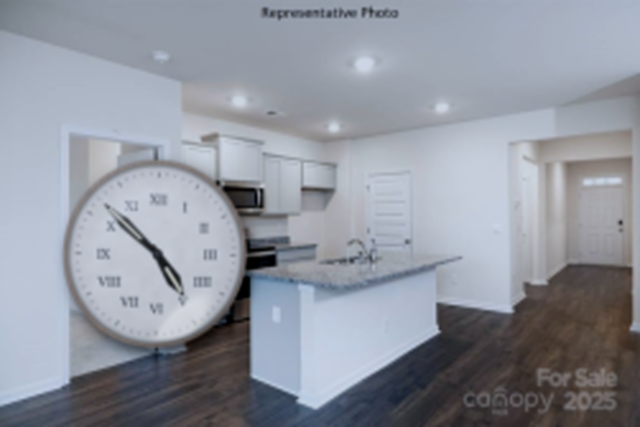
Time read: 4h52
